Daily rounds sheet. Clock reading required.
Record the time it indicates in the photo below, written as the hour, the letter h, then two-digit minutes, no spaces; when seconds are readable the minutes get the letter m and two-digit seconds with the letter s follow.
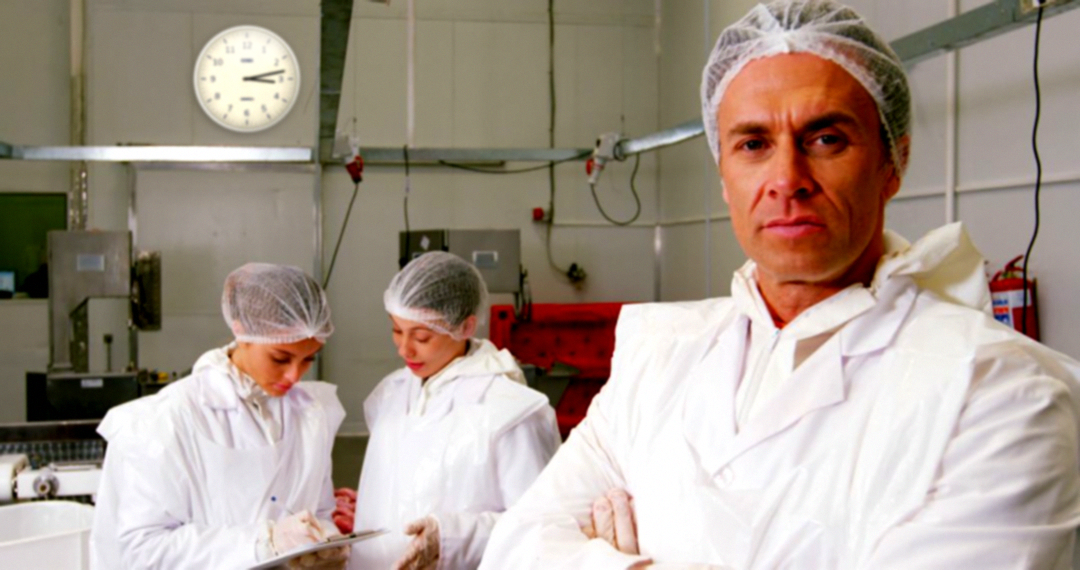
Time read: 3h13
